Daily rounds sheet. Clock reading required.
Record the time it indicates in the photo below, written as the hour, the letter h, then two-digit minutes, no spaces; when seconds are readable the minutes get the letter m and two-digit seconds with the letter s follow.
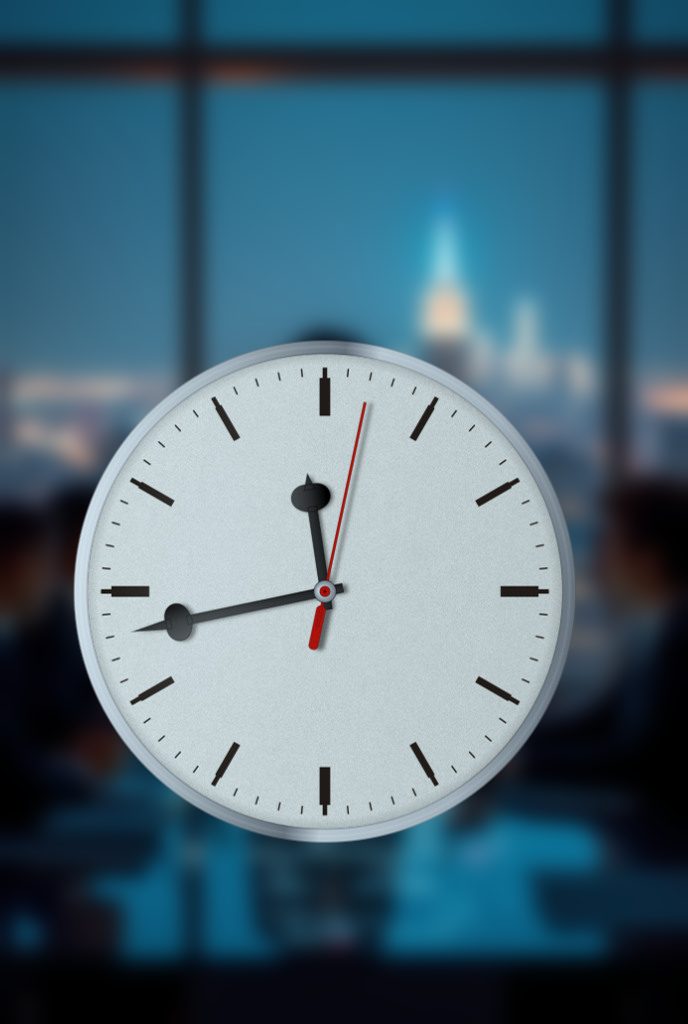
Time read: 11h43m02s
